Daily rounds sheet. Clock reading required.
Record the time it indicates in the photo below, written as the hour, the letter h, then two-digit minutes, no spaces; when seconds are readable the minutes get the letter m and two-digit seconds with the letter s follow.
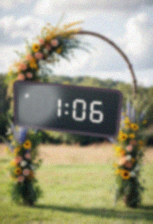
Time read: 1h06
